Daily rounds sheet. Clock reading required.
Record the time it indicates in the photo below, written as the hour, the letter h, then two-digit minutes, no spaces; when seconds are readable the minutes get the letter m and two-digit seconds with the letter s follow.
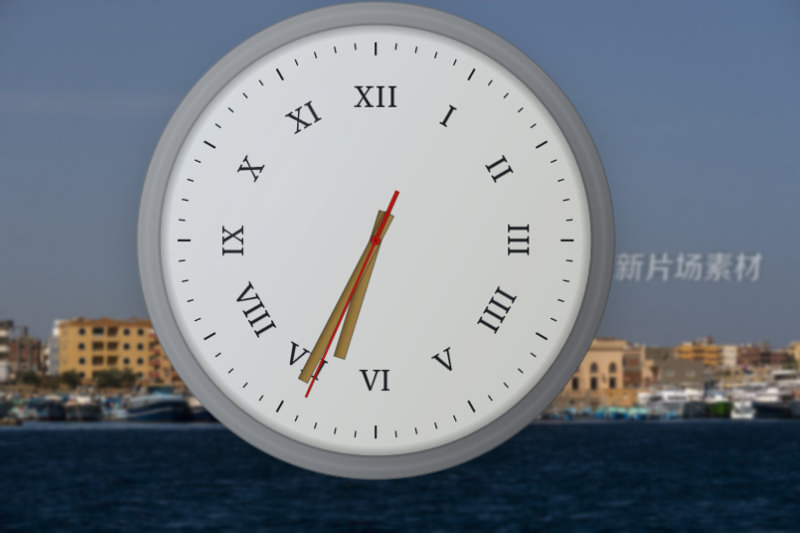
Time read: 6h34m34s
